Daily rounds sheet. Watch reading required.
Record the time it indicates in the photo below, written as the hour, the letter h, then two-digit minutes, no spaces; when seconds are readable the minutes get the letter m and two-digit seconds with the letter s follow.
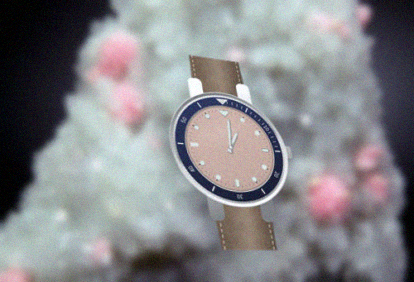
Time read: 1h01
